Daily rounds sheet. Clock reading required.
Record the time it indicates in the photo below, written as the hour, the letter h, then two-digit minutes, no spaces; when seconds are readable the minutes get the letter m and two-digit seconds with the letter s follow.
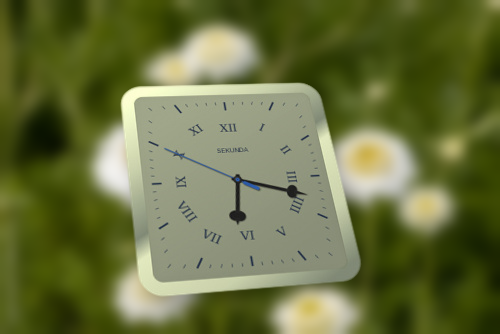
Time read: 6h17m50s
